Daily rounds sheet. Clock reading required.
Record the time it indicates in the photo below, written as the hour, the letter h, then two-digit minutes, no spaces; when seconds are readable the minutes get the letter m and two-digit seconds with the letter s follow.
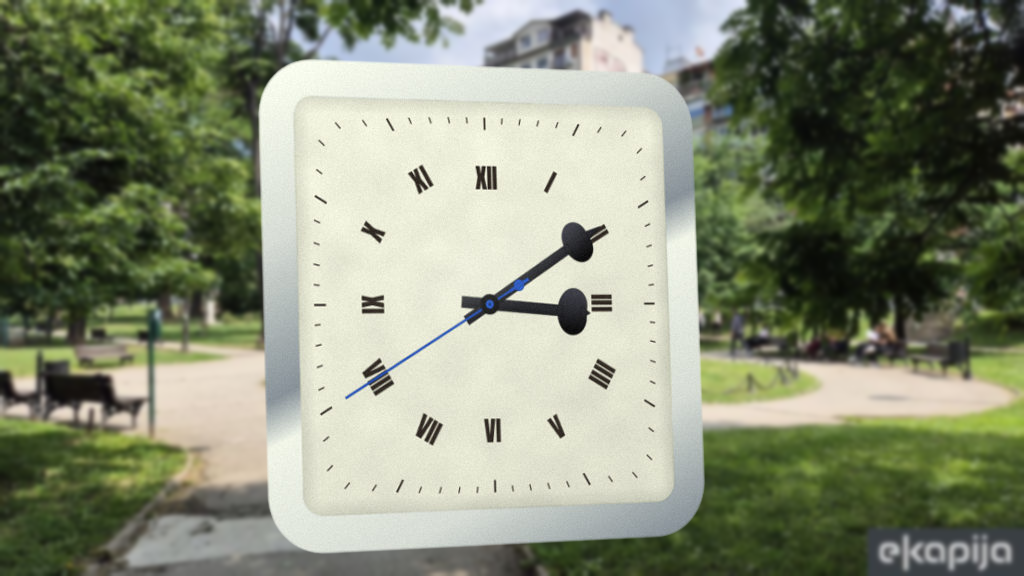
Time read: 3h09m40s
